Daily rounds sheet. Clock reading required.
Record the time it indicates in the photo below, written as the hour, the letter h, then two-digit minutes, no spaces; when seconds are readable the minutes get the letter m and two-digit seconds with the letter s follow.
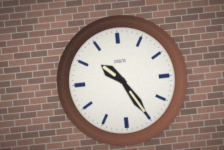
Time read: 10h25
